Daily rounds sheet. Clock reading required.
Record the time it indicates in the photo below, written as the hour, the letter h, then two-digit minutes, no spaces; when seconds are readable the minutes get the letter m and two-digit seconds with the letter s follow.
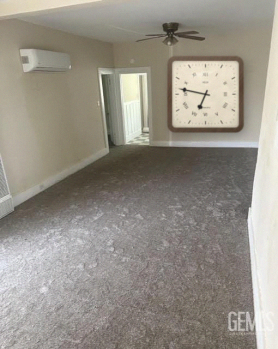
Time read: 6h47
